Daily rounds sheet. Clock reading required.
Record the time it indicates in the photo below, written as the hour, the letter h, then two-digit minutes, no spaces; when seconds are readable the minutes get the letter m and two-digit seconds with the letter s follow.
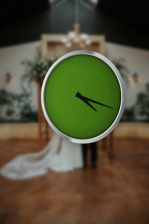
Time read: 4h18
